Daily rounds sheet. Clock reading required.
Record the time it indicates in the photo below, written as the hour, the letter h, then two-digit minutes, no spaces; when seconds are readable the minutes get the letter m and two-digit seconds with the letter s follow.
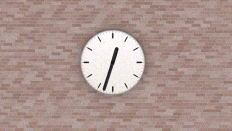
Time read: 12h33
